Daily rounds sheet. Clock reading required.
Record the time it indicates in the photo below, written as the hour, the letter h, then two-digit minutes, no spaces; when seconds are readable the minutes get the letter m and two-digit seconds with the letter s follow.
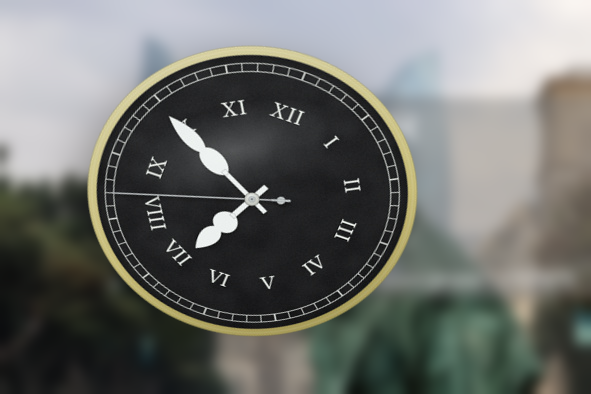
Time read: 6h49m42s
